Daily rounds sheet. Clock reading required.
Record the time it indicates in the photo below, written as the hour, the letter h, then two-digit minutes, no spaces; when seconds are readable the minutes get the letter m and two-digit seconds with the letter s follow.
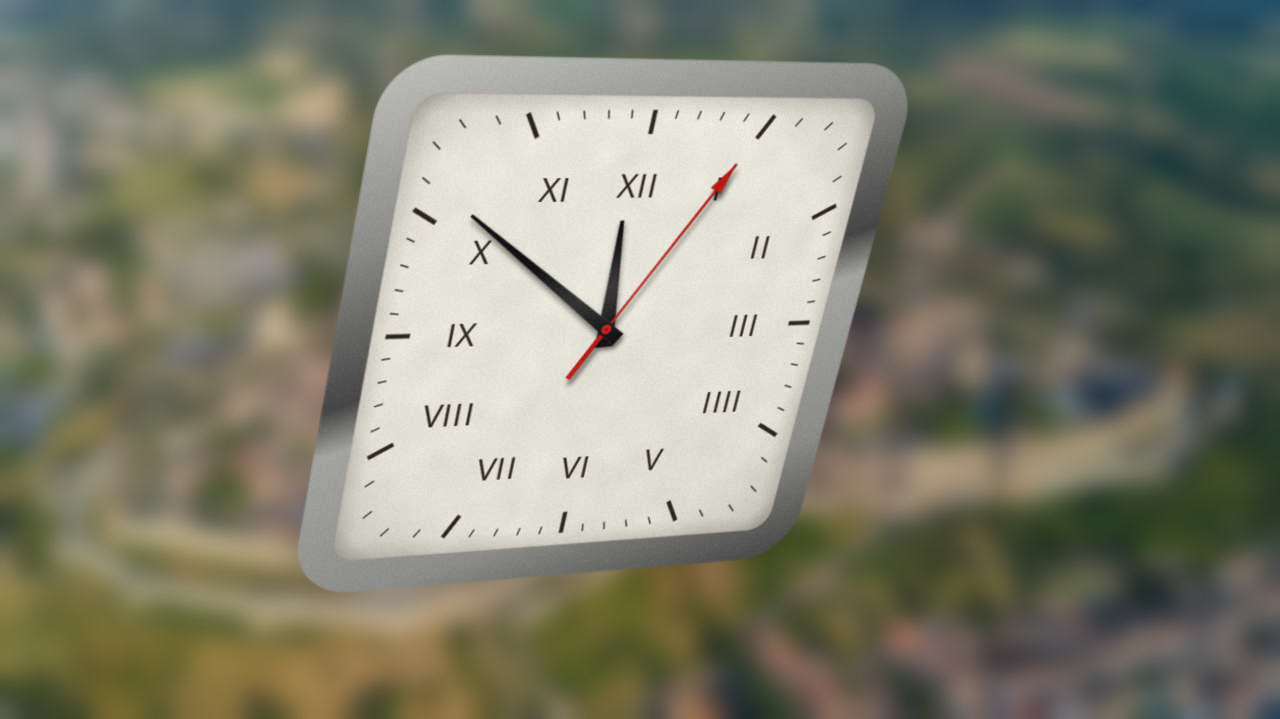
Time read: 11h51m05s
